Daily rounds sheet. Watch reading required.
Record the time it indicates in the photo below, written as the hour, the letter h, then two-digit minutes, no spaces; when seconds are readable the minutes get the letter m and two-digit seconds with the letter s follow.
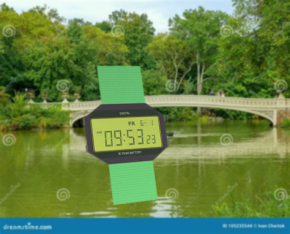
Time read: 9h53m23s
